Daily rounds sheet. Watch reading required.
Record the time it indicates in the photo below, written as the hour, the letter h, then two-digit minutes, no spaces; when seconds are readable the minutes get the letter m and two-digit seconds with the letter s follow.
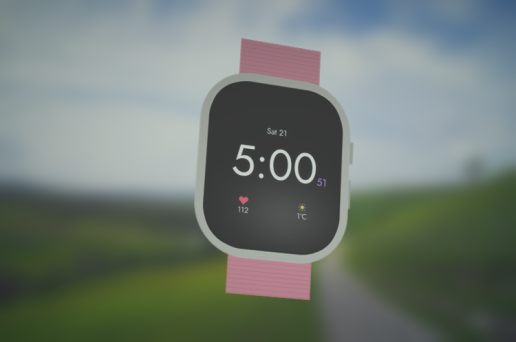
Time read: 5h00m51s
